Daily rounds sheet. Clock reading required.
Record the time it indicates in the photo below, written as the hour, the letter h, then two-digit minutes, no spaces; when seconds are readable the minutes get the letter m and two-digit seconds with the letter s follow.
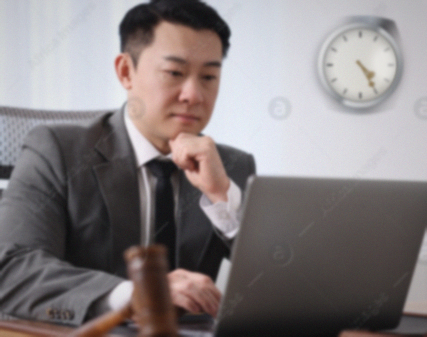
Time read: 4h25
